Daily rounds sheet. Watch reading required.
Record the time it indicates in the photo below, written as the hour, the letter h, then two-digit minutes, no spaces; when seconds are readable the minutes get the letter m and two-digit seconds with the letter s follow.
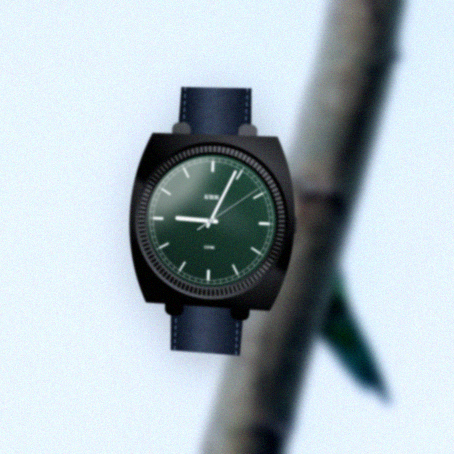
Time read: 9h04m09s
